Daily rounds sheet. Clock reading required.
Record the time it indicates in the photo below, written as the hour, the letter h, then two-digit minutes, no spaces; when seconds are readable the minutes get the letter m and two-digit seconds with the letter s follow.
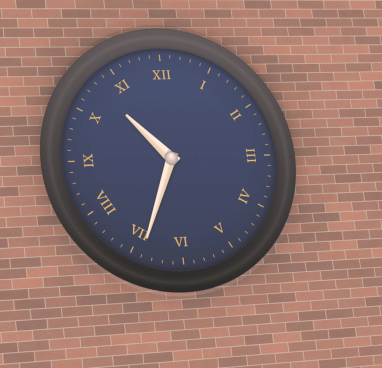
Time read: 10h34
